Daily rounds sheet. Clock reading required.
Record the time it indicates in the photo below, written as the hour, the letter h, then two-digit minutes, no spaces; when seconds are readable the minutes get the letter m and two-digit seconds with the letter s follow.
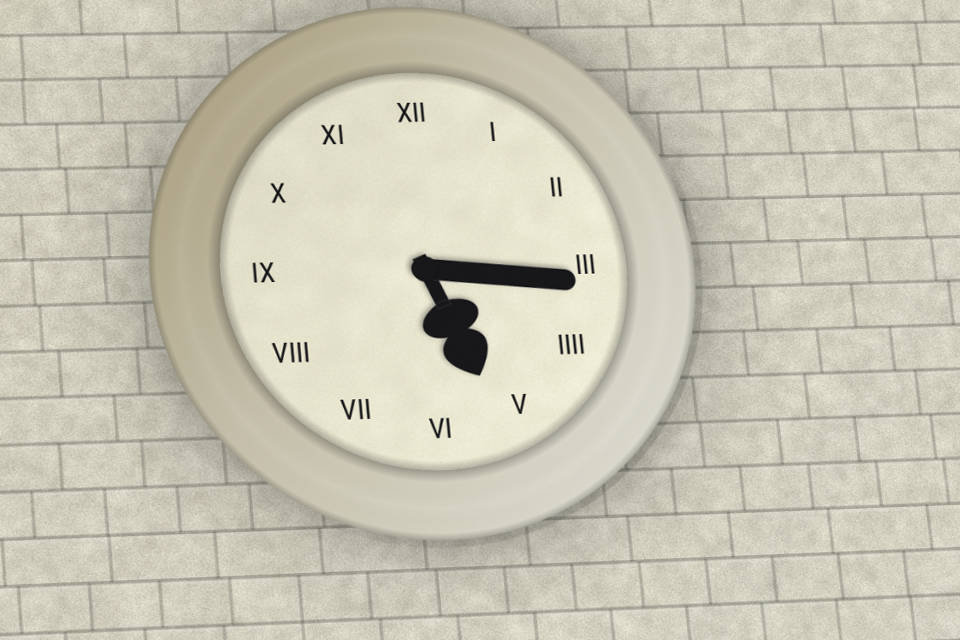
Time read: 5h16
